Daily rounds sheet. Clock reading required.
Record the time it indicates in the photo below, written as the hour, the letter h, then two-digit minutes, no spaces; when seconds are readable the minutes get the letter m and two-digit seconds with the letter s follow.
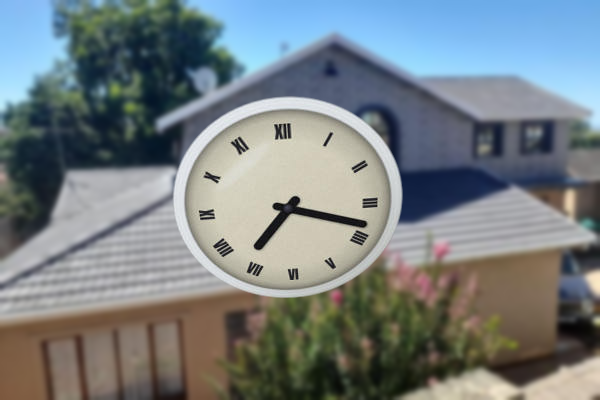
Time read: 7h18
